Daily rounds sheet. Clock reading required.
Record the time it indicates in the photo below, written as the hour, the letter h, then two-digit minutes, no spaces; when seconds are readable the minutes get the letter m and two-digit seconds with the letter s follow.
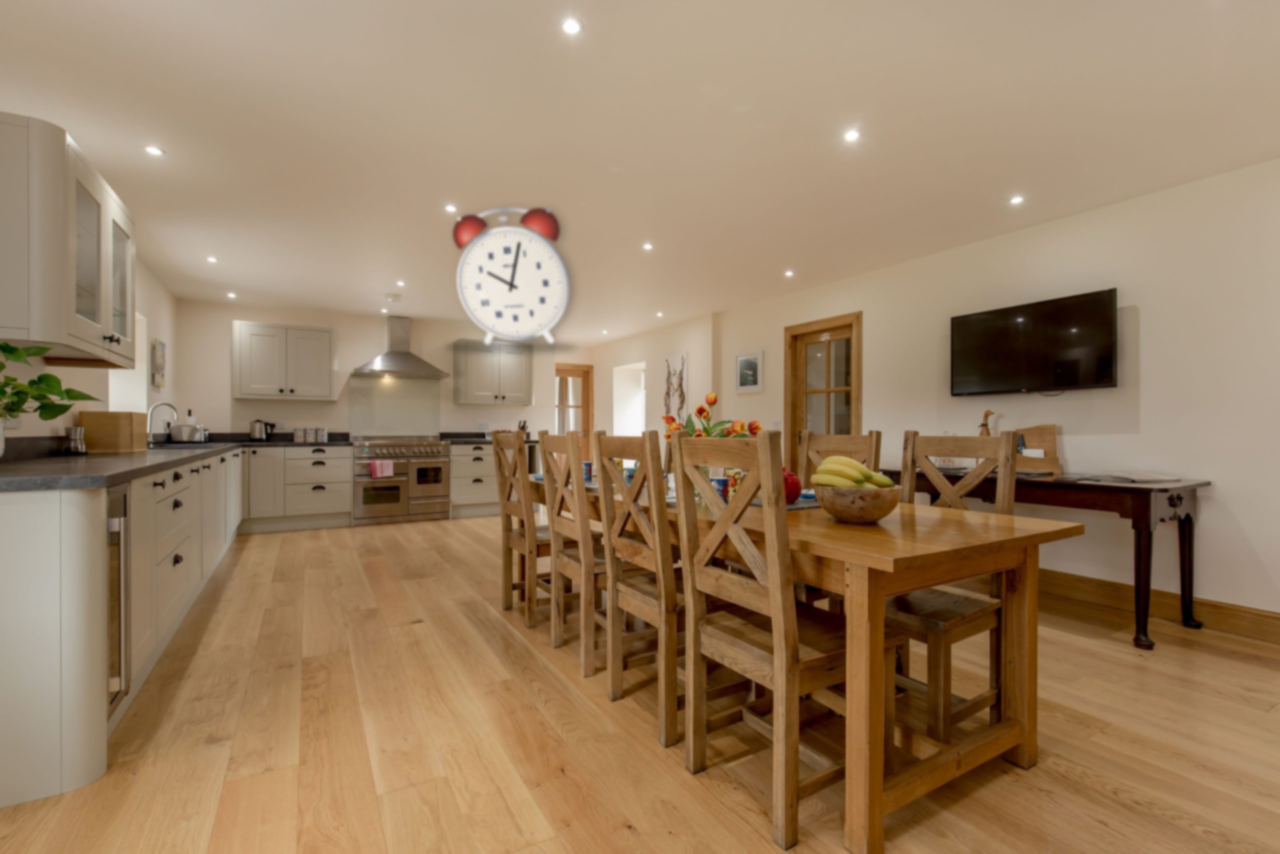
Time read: 10h03
